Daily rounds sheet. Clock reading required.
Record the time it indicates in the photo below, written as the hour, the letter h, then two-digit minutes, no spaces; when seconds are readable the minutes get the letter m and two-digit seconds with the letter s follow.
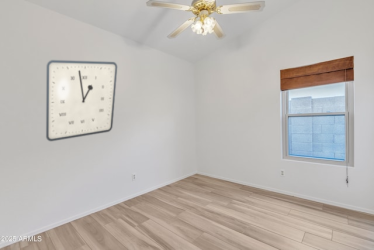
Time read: 12h58
